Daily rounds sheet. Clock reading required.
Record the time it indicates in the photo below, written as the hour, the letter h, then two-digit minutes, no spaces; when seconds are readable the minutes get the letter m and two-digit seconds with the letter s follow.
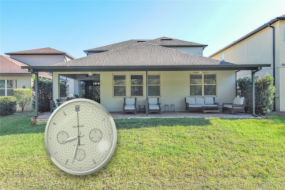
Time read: 8h33
